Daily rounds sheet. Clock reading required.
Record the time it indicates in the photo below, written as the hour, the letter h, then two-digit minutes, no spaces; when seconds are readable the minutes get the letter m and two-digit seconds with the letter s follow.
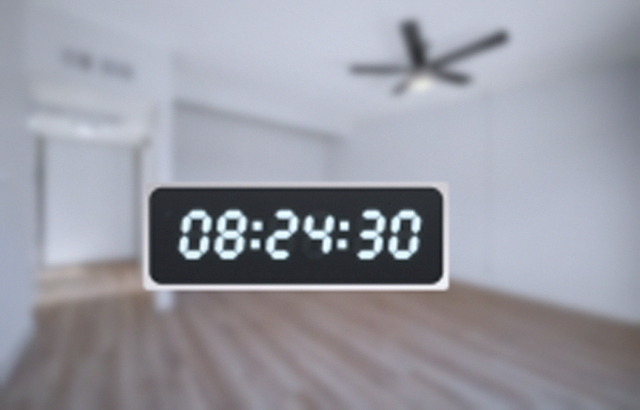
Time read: 8h24m30s
